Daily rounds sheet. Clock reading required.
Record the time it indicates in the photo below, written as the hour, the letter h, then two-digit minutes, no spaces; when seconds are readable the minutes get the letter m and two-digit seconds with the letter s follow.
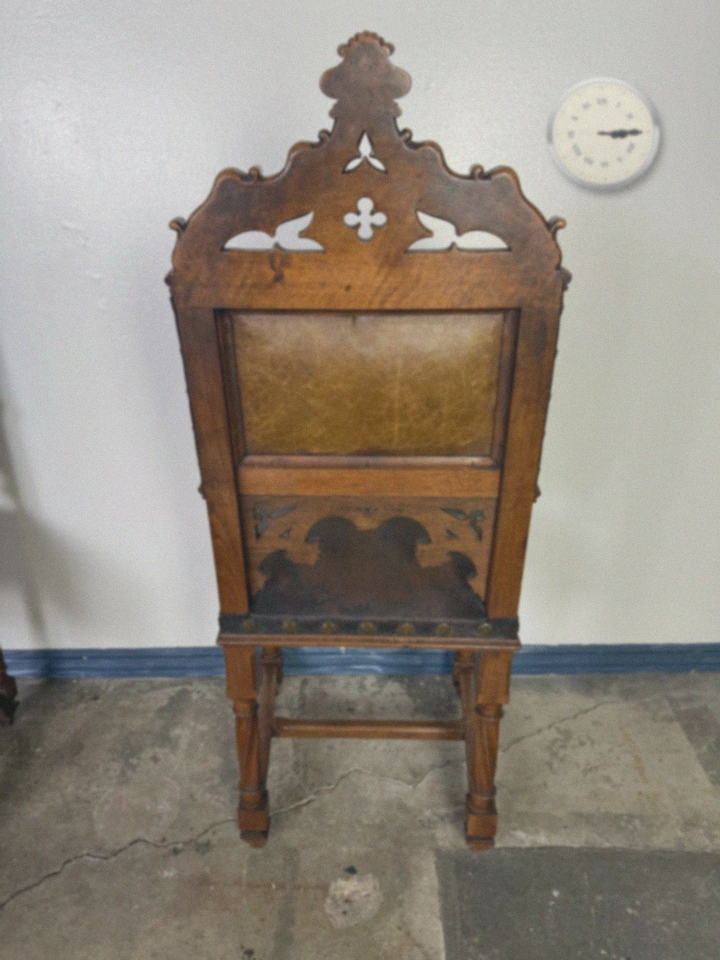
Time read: 3h15
